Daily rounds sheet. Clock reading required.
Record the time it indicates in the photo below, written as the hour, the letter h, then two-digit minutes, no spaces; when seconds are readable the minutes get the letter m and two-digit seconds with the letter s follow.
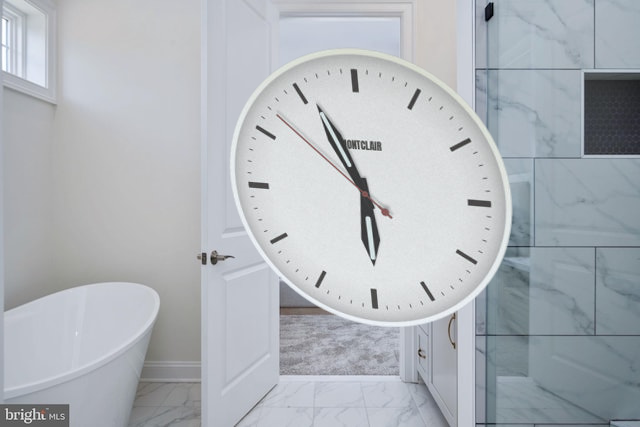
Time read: 5h55m52s
